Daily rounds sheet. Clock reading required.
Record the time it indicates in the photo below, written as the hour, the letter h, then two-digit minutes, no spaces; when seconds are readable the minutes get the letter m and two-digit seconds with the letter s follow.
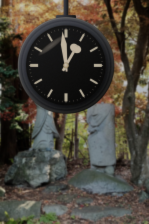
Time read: 12h59
